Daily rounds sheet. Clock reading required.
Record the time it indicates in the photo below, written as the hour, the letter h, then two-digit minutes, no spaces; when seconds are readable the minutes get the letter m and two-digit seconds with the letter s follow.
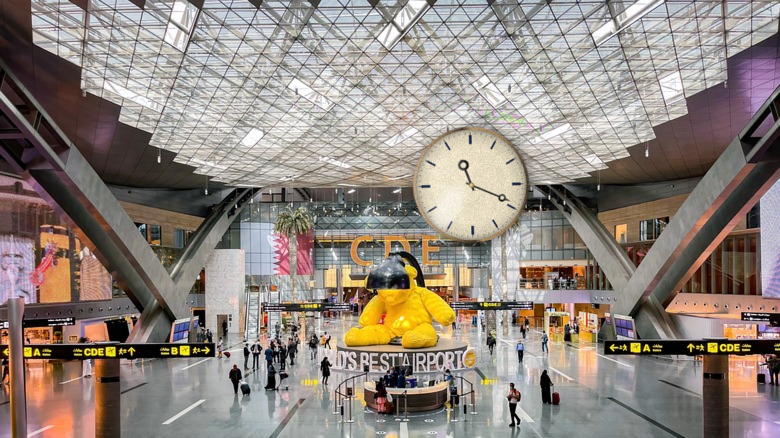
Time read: 11h19
